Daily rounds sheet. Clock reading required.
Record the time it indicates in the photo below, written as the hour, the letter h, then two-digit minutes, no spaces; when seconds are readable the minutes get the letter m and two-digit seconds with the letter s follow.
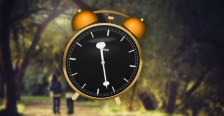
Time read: 11h27
